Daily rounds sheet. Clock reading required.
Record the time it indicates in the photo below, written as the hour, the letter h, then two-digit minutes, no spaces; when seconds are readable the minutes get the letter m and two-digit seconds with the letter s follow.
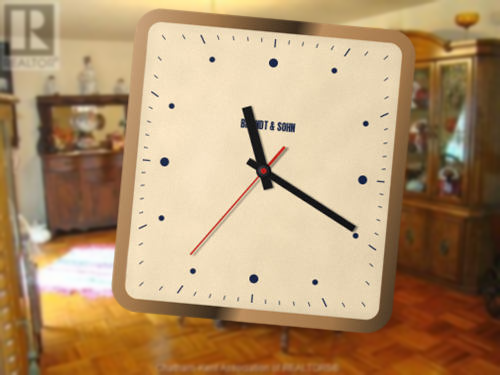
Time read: 11h19m36s
